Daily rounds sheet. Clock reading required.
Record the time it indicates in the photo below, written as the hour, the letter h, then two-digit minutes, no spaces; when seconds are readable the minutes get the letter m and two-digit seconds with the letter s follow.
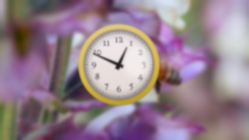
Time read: 12h49
